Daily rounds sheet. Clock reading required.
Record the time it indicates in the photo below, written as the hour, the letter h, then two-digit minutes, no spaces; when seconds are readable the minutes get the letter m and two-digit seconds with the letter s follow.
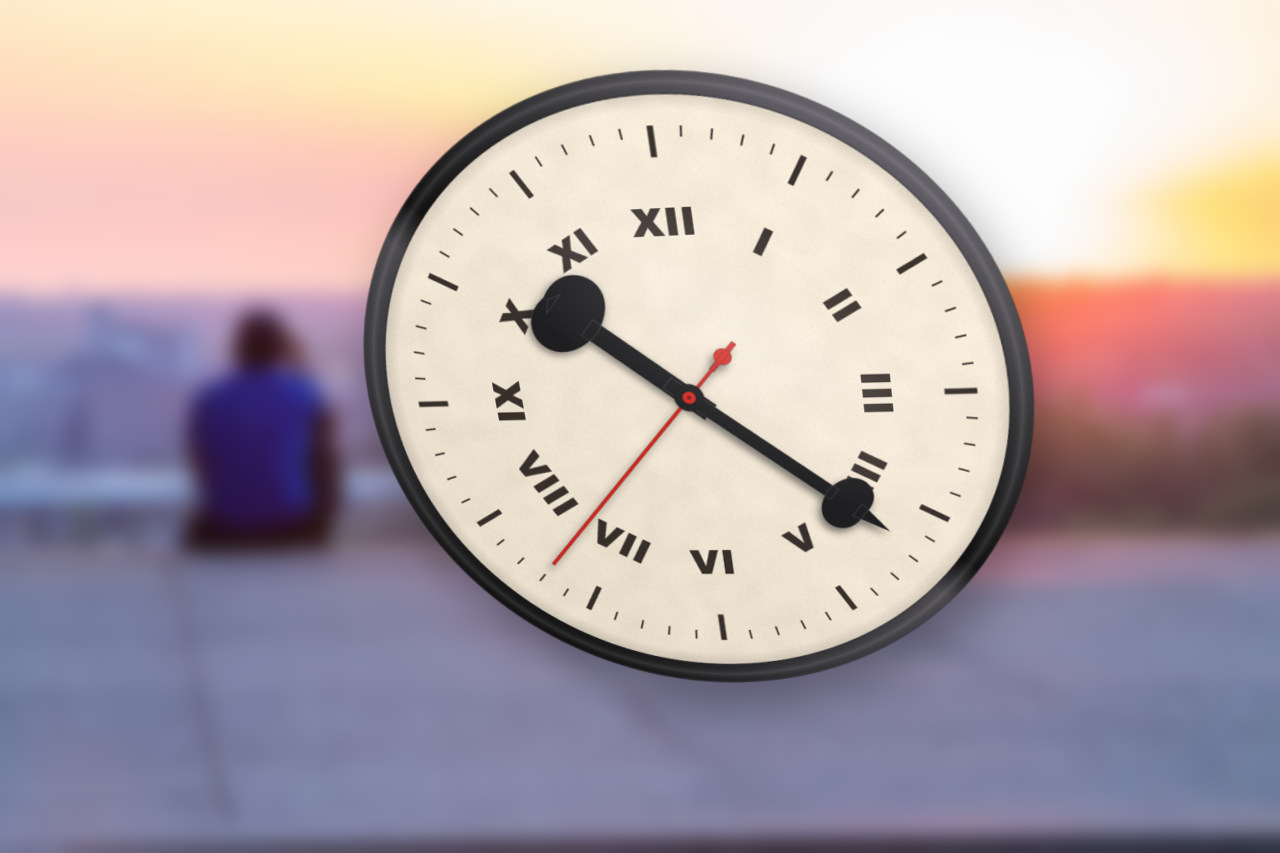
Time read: 10h21m37s
